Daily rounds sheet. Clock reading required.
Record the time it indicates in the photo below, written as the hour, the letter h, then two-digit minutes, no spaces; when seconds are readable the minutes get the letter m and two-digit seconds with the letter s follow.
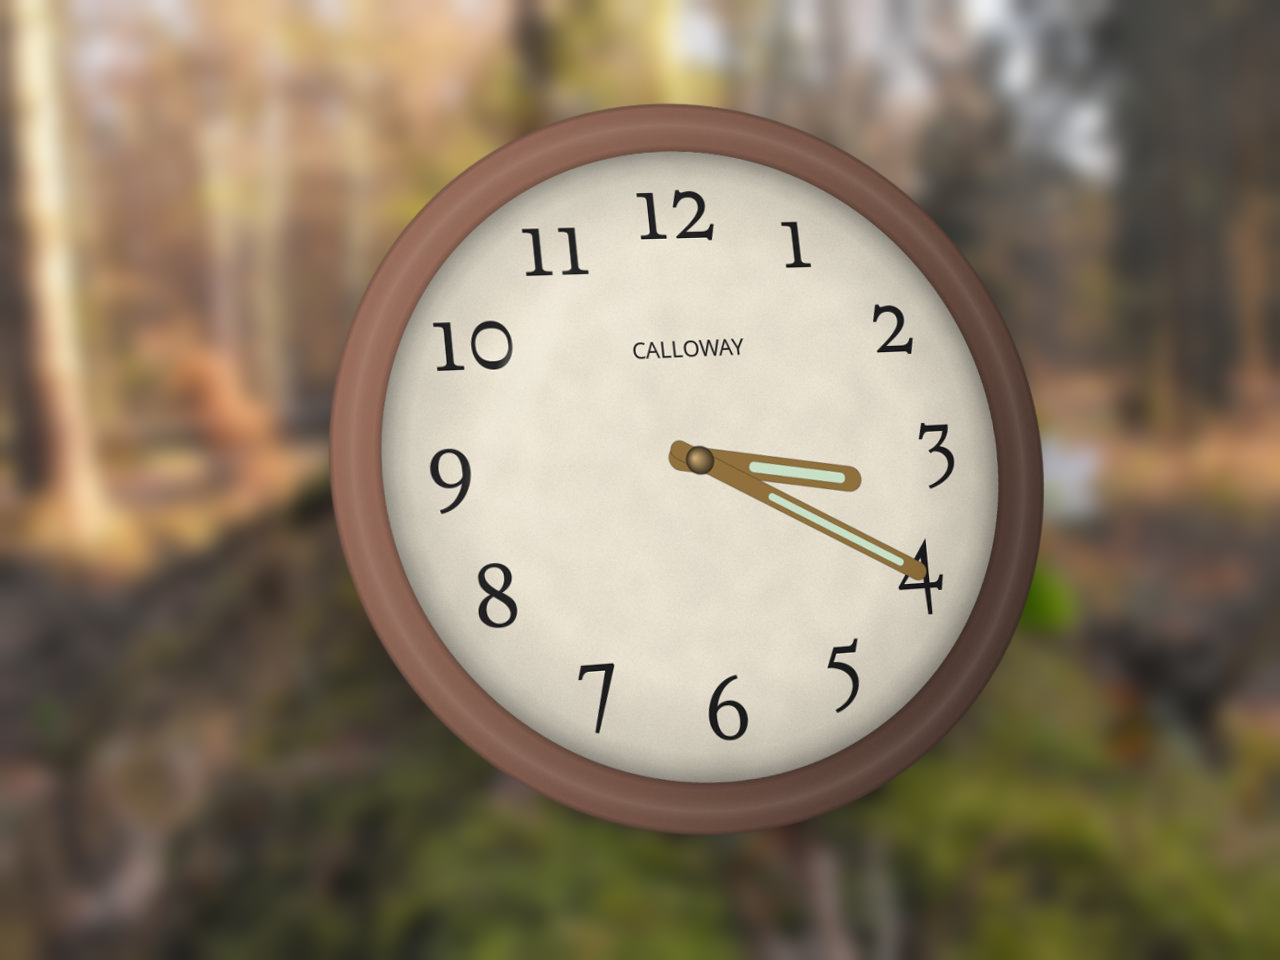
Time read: 3h20
